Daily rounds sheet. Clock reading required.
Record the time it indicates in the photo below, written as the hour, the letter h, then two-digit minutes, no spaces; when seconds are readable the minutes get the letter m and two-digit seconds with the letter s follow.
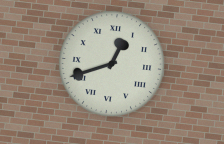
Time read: 12h41
